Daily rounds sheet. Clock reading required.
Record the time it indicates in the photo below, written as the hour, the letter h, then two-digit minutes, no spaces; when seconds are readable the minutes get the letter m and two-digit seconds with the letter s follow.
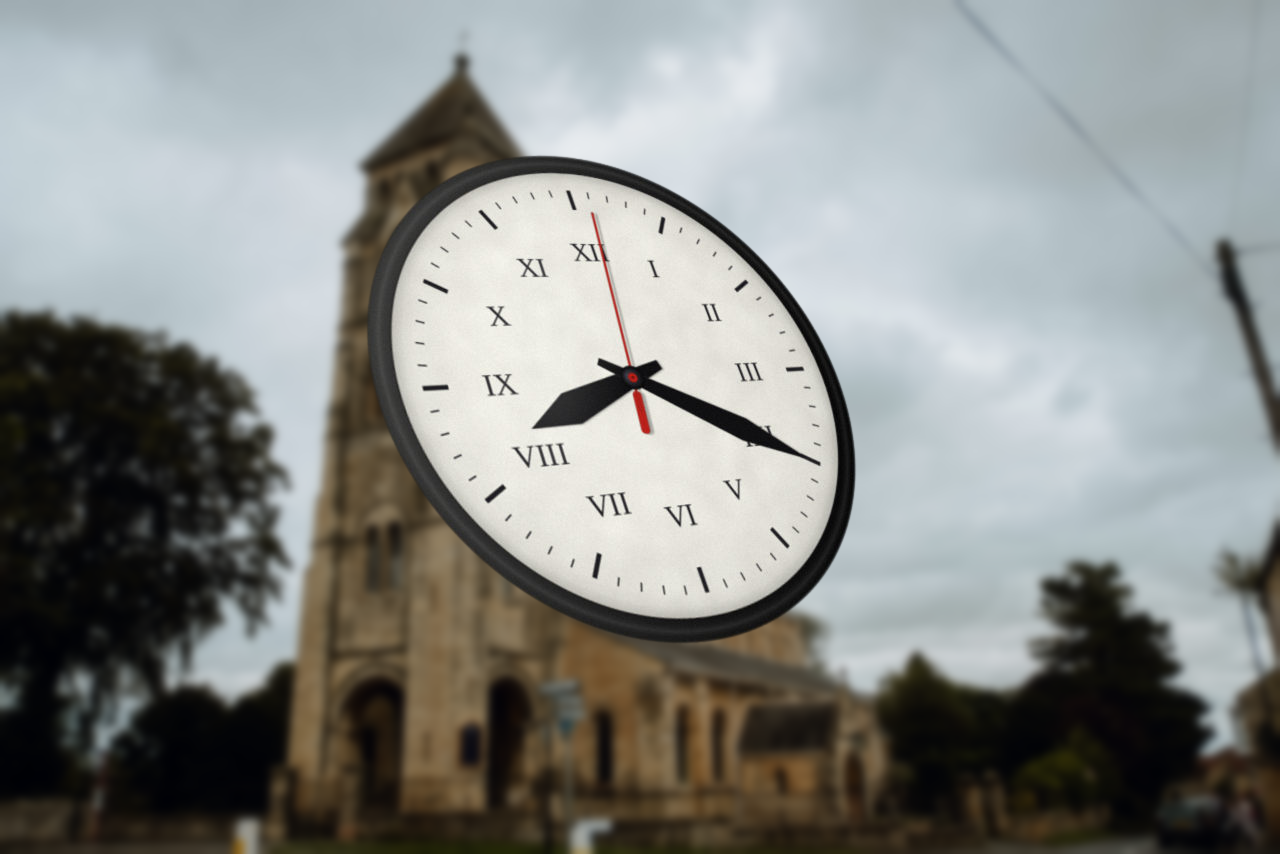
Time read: 8h20m01s
